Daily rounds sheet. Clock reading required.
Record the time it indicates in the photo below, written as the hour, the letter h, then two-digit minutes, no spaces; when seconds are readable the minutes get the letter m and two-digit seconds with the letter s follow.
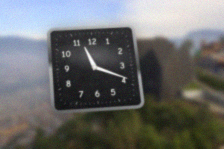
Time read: 11h19
